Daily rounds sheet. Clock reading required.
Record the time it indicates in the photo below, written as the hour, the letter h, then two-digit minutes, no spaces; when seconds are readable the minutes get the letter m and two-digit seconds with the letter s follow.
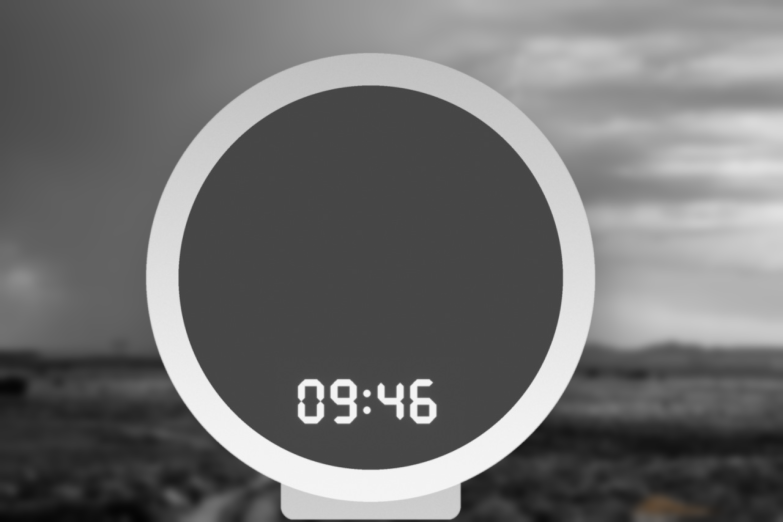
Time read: 9h46
